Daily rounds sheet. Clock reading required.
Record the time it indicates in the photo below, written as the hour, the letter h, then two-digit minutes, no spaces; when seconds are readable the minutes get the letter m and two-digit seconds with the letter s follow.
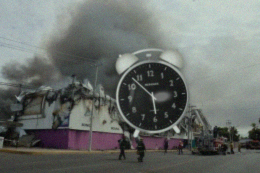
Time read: 5h53
